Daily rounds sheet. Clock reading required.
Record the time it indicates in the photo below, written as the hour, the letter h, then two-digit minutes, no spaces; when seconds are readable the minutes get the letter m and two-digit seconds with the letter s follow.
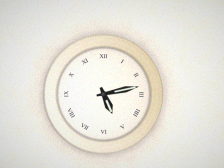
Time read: 5h13
